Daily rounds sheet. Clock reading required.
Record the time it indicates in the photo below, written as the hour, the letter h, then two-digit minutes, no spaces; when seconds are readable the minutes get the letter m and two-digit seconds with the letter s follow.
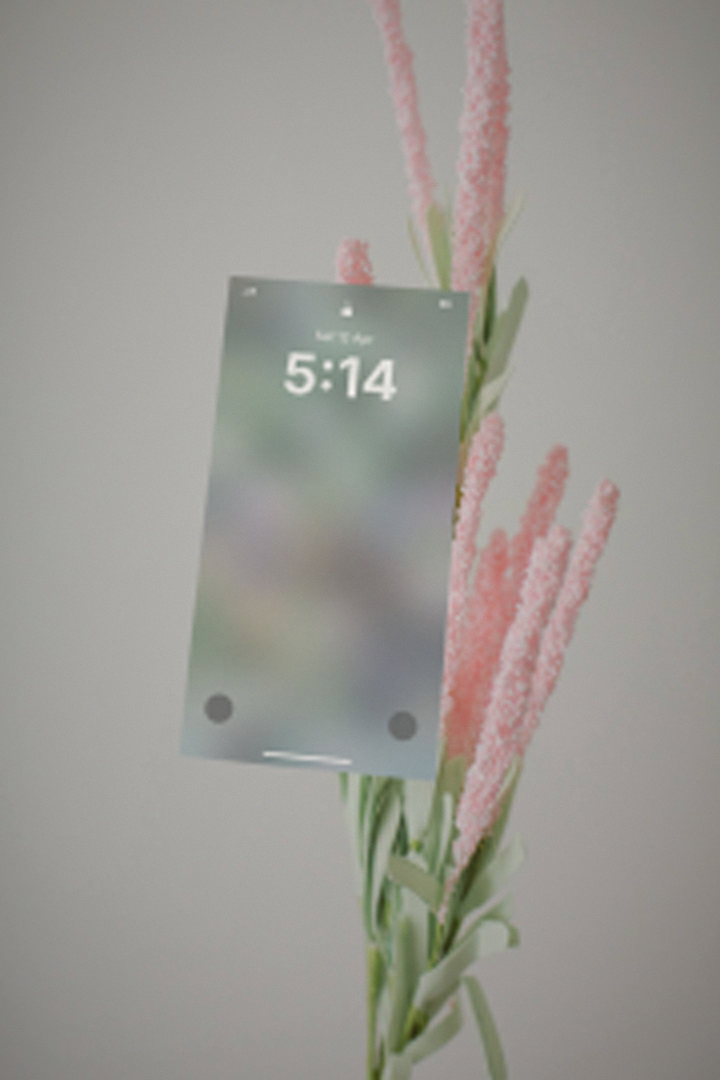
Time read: 5h14
